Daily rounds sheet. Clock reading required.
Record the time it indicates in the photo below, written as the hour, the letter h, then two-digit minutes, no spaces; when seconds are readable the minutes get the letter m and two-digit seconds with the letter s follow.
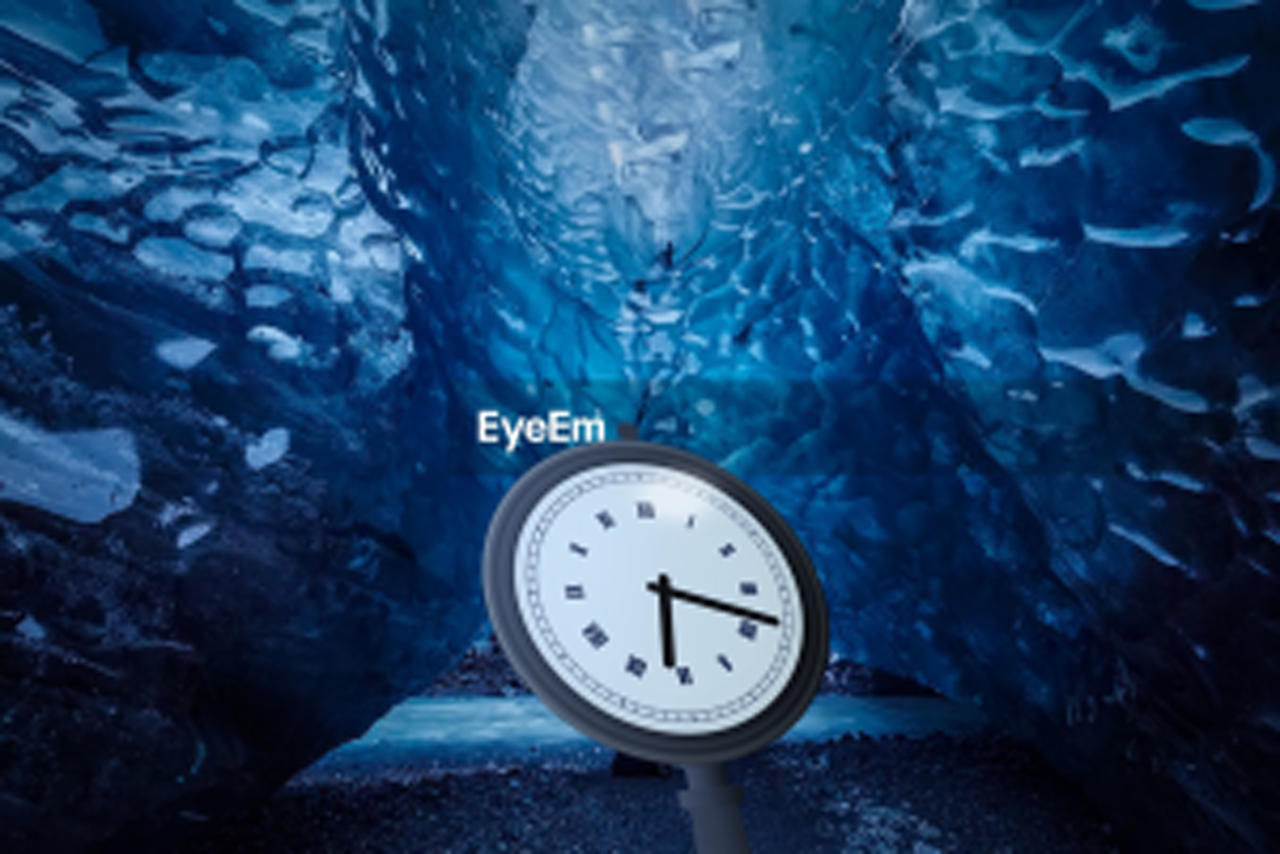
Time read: 6h18
